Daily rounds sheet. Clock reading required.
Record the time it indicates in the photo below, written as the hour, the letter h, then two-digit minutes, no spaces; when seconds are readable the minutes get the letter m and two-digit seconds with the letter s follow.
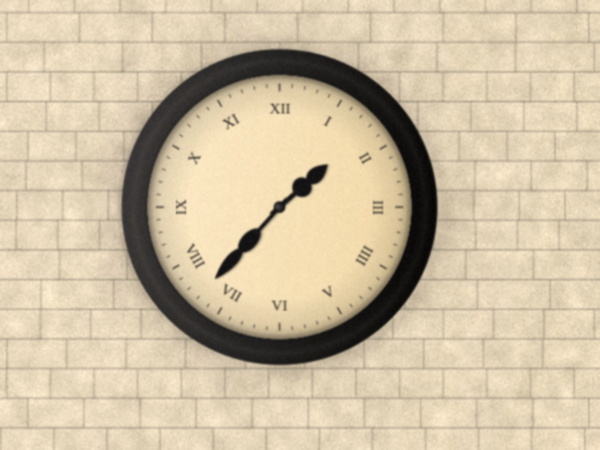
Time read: 1h37
